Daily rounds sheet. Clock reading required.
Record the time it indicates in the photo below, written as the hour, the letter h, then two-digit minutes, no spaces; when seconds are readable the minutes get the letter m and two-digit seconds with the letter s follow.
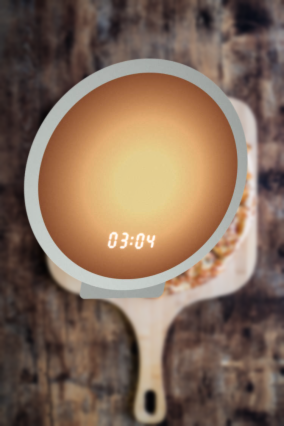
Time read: 3h04
